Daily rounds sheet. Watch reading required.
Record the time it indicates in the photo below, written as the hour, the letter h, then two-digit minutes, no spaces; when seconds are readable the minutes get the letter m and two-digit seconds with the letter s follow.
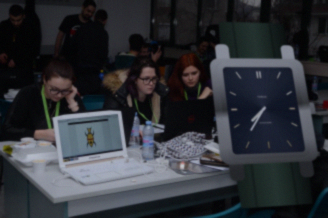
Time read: 7h36
